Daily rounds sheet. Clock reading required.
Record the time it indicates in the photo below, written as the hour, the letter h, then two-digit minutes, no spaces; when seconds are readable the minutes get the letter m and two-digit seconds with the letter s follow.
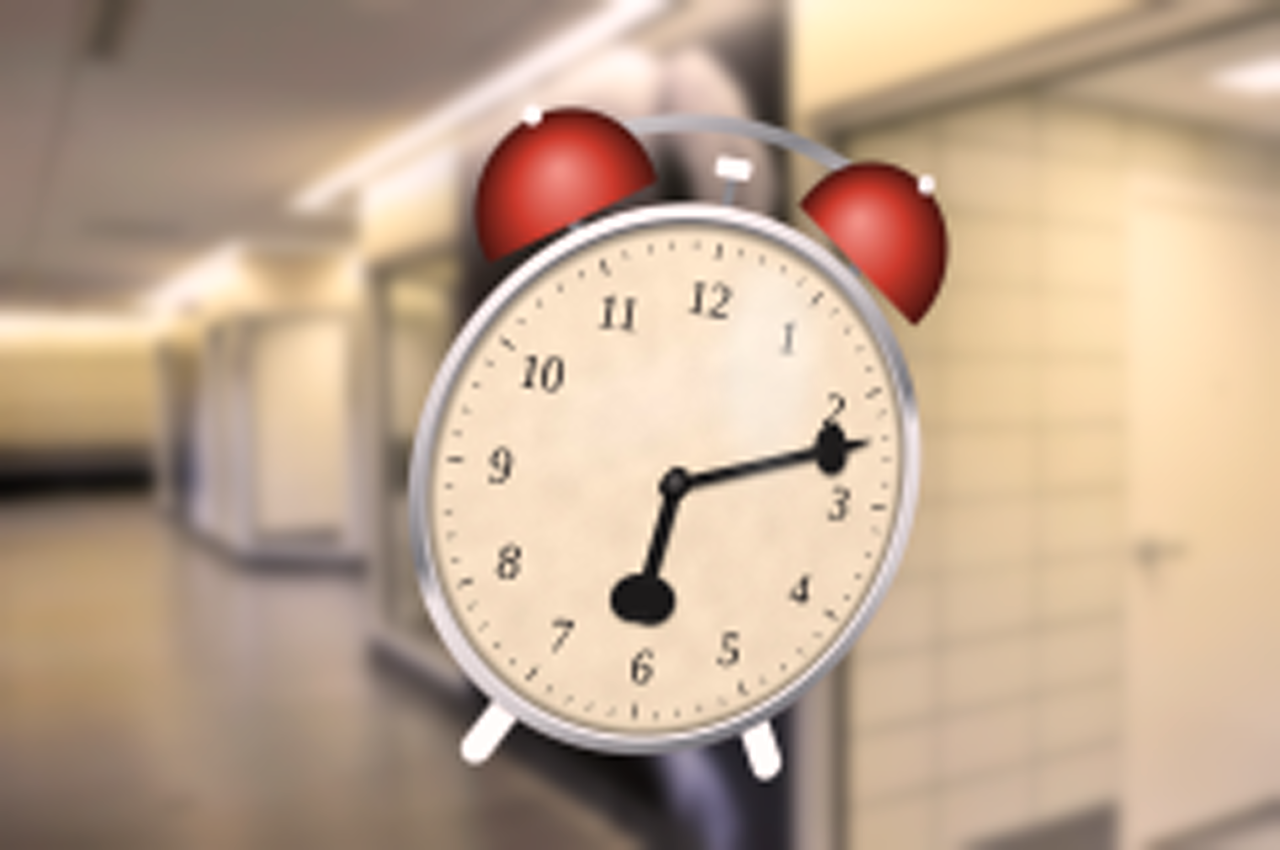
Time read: 6h12
